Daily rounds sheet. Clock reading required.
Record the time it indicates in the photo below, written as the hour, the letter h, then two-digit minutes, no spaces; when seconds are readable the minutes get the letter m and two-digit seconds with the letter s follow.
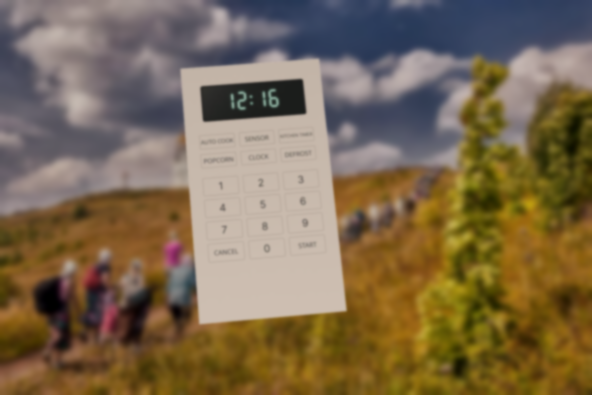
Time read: 12h16
